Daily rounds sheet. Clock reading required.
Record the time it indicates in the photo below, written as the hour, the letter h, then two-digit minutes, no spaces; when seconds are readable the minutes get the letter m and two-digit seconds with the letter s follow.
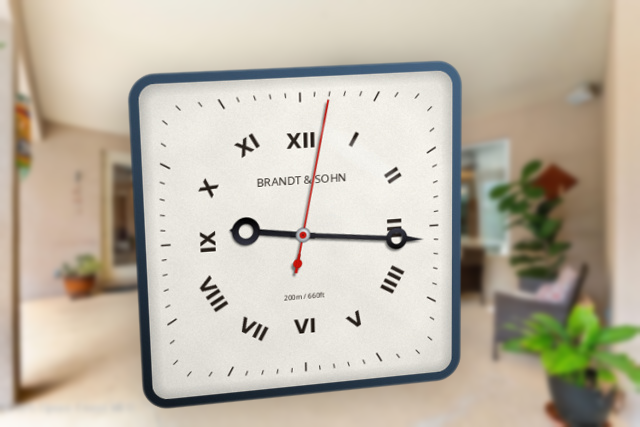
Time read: 9h16m02s
